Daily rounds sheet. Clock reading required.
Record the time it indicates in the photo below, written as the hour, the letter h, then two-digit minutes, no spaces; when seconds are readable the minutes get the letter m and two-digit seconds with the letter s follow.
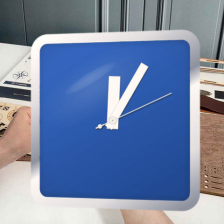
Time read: 12h05m11s
